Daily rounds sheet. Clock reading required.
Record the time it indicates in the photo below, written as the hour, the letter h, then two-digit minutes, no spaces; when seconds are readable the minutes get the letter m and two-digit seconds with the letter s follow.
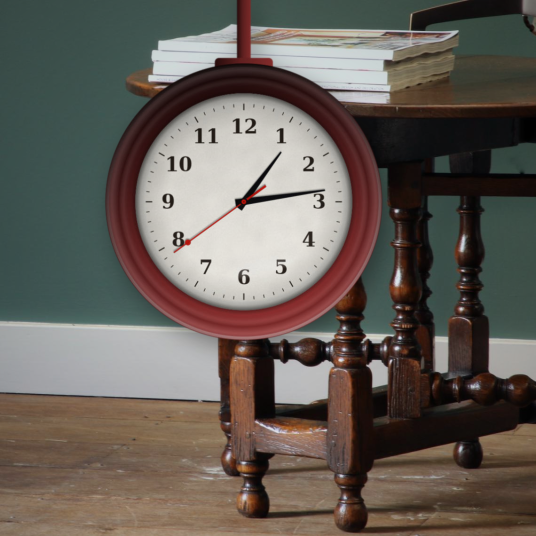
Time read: 1h13m39s
